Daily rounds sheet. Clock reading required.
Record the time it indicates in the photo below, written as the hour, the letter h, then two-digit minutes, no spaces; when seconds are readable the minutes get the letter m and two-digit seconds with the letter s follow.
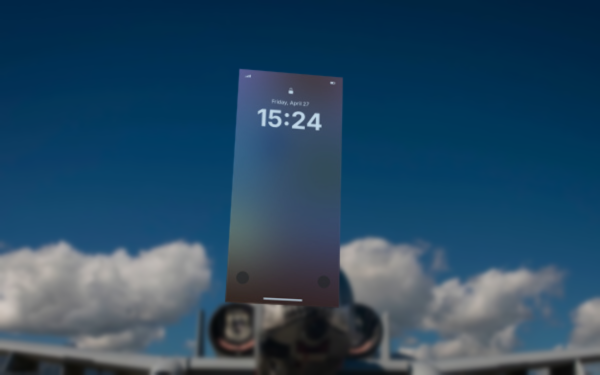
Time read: 15h24
